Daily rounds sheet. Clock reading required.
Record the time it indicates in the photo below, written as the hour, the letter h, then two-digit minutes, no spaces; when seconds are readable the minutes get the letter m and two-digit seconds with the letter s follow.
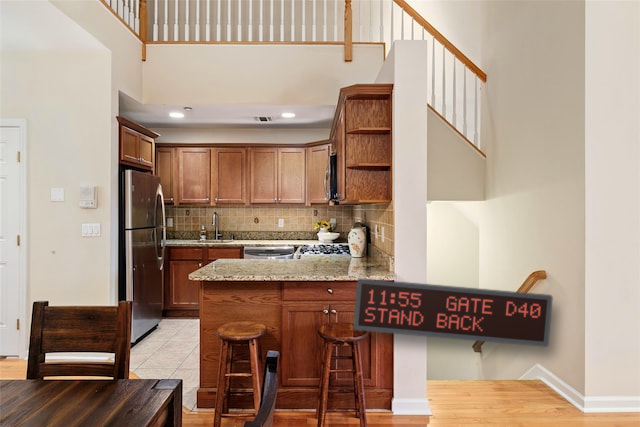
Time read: 11h55
